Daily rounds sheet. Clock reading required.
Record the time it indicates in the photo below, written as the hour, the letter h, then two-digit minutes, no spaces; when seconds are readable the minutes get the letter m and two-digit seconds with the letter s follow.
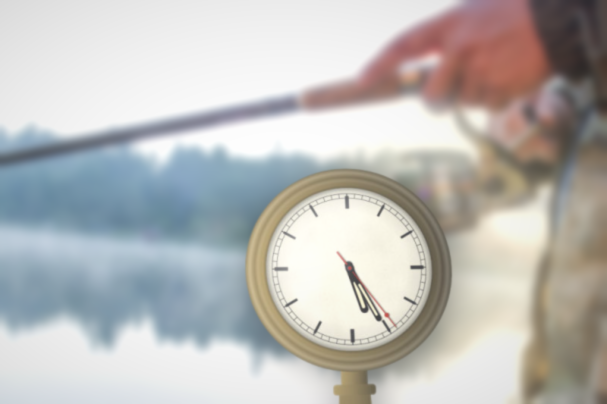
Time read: 5h25m24s
